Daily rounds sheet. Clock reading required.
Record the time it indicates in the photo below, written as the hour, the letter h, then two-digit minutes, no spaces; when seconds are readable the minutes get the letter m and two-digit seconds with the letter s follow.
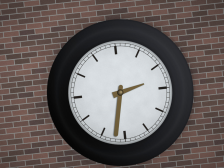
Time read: 2h32
